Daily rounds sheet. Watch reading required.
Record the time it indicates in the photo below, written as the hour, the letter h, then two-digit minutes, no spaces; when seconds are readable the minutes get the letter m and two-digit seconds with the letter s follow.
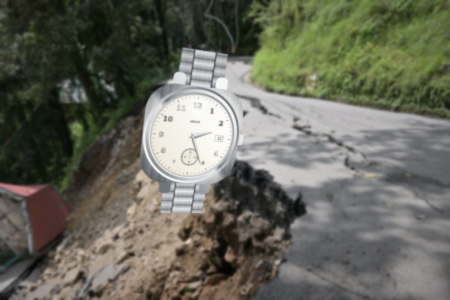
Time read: 2h26
